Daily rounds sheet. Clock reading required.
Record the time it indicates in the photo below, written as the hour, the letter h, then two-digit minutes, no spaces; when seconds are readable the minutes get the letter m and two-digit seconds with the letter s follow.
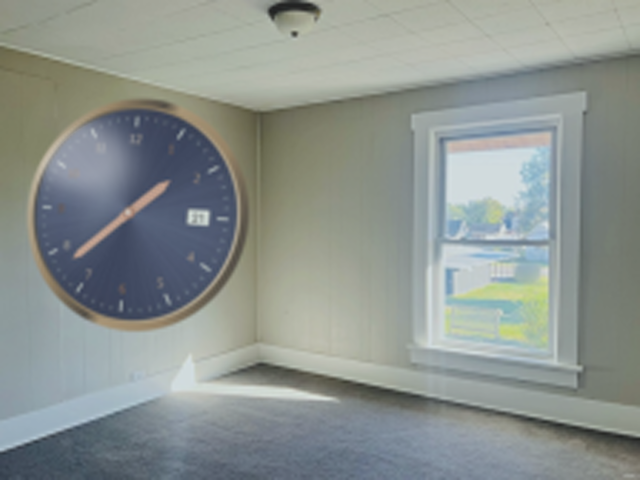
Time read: 1h38
